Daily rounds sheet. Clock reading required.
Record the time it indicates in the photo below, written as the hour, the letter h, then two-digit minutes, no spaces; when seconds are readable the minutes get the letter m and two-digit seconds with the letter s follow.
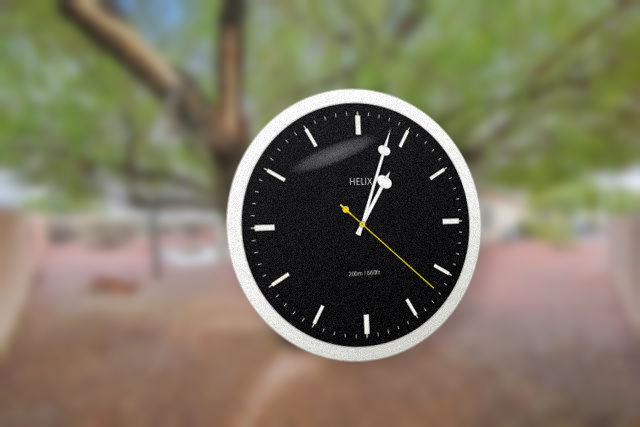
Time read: 1h03m22s
